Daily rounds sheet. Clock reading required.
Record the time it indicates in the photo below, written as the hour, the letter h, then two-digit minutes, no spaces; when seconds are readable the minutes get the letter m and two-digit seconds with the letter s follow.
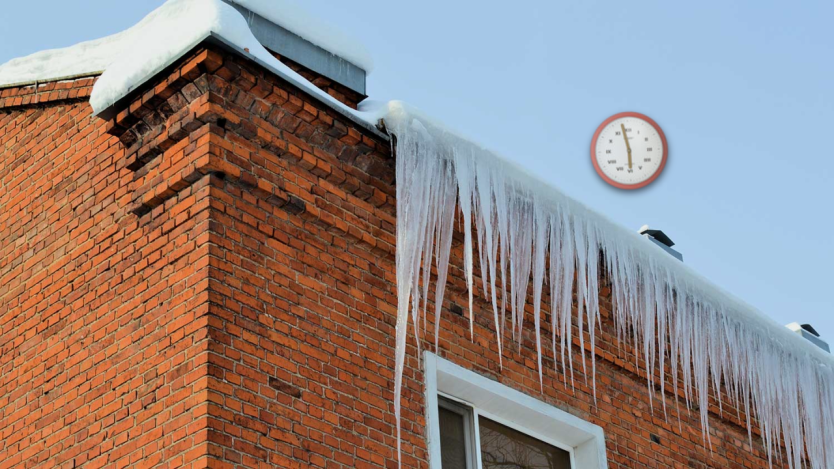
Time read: 5h58
